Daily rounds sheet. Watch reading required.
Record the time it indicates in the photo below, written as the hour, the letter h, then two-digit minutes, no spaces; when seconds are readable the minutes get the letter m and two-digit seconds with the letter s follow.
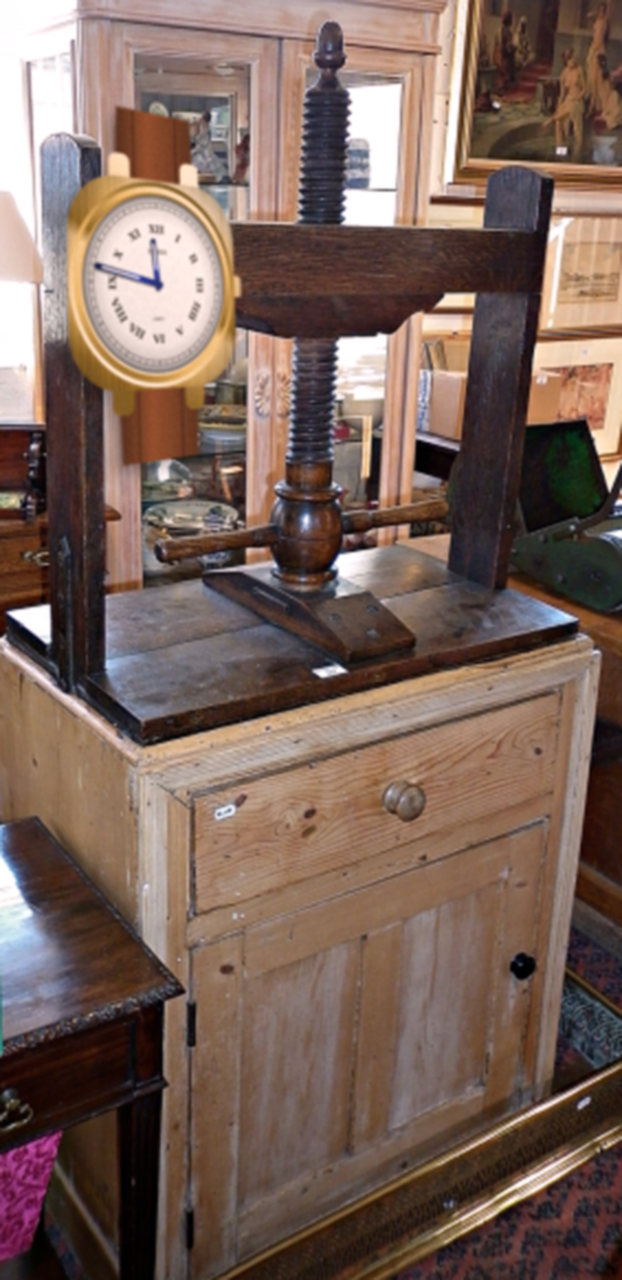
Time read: 11h47
